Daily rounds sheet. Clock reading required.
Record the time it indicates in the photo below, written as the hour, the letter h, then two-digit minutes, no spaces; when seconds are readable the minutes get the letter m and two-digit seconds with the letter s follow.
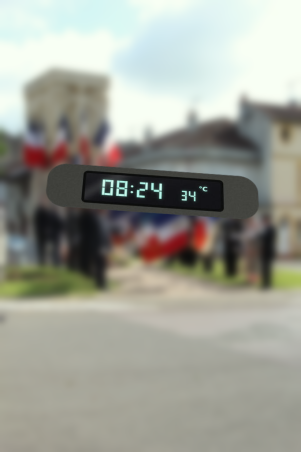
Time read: 8h24
